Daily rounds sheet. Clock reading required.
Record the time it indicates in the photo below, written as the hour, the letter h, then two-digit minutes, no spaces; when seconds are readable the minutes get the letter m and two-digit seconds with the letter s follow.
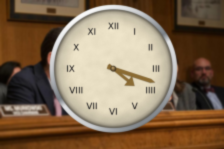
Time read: 4h18
